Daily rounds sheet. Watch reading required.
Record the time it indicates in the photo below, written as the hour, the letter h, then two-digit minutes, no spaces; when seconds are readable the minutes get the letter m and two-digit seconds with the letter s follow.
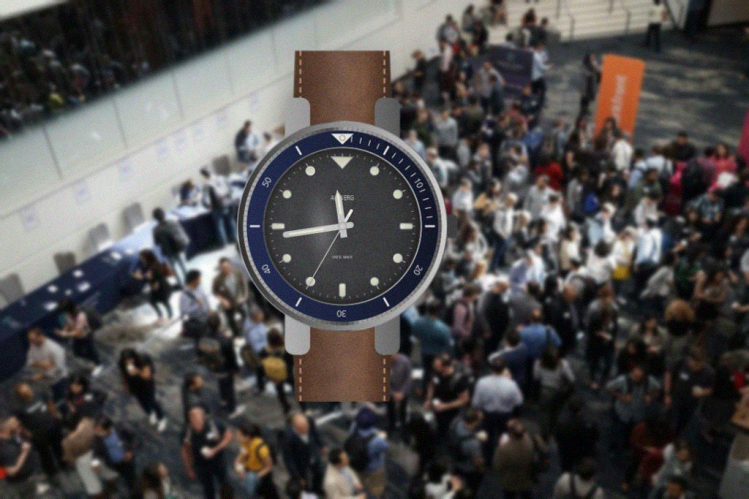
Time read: 11h43m35s
